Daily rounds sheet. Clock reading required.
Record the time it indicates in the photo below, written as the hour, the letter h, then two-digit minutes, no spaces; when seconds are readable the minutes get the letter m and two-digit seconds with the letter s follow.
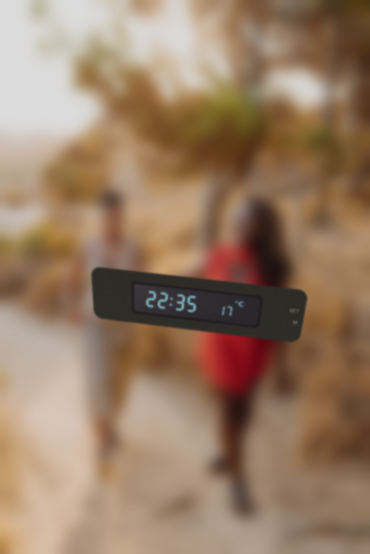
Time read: 22h35
